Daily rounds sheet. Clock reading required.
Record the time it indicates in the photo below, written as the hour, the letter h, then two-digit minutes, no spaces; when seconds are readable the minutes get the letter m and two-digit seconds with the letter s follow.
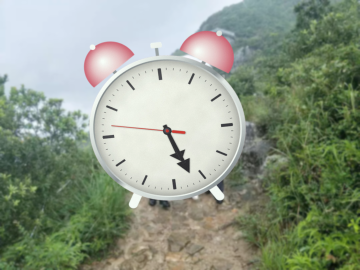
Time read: 5h26m47s
